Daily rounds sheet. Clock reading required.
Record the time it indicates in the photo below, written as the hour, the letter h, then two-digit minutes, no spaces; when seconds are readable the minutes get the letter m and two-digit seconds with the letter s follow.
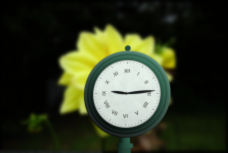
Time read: 9h14
